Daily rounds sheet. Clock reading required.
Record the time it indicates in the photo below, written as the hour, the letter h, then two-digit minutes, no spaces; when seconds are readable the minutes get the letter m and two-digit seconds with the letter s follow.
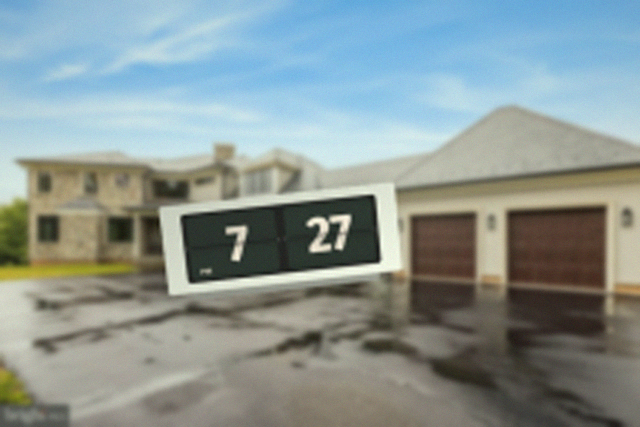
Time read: 7h27
